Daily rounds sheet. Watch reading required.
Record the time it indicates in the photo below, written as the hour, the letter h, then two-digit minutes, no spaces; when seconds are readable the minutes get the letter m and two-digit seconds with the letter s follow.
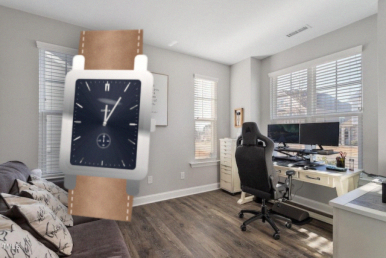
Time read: 12h05
